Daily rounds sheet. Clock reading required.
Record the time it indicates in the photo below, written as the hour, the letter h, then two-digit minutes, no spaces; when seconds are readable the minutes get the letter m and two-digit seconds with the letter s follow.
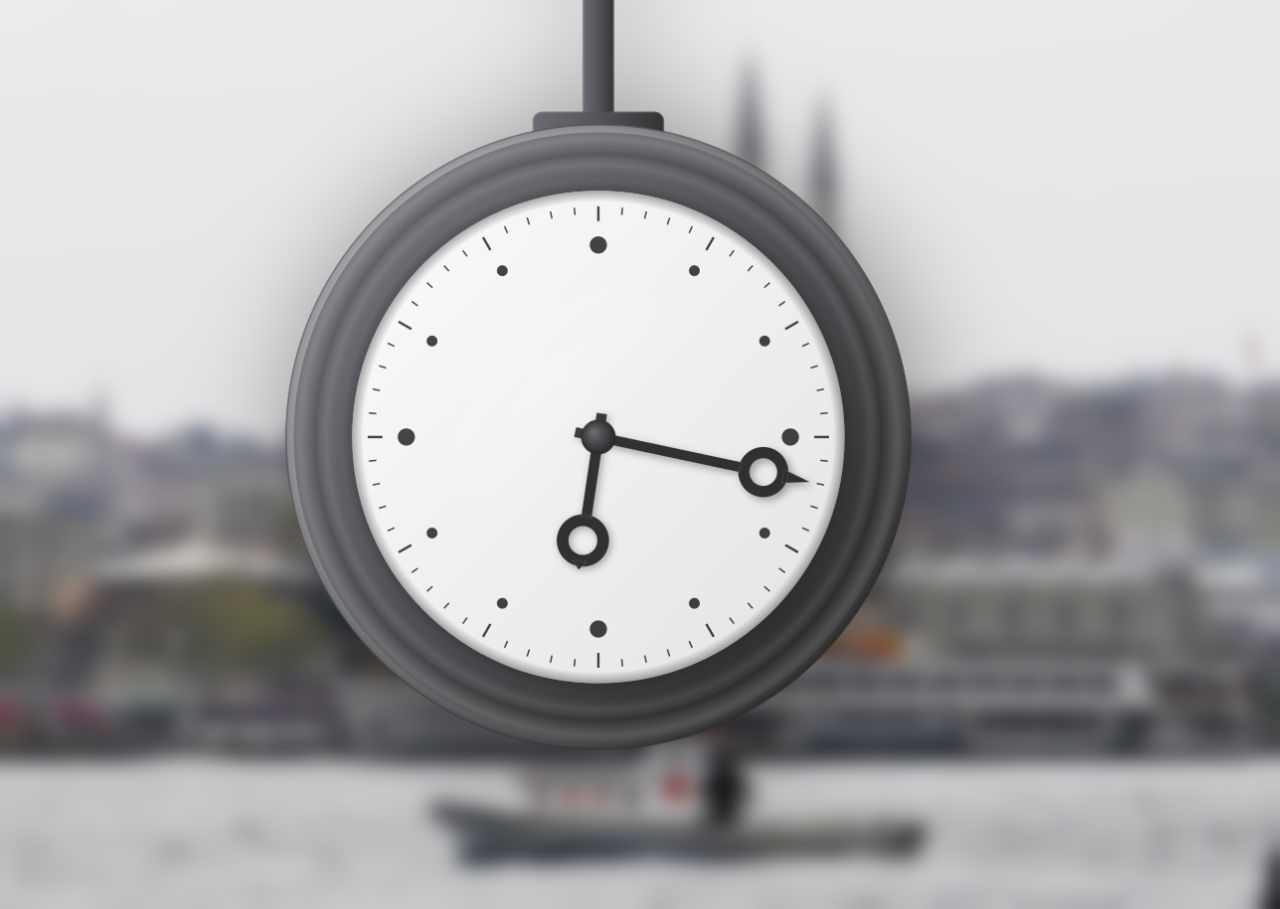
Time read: 6h17
